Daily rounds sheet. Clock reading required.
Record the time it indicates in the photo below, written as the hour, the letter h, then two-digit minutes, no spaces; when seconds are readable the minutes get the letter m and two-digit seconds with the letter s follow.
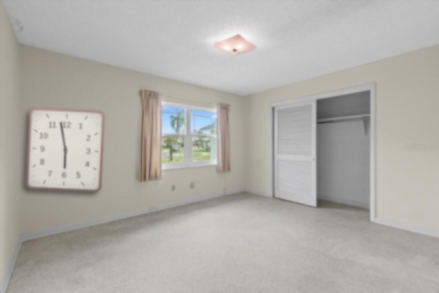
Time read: 5h58
